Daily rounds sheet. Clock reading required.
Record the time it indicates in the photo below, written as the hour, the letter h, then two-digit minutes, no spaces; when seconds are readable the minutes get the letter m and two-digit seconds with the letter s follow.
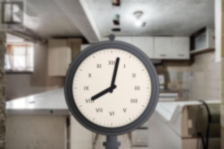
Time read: 8h02
